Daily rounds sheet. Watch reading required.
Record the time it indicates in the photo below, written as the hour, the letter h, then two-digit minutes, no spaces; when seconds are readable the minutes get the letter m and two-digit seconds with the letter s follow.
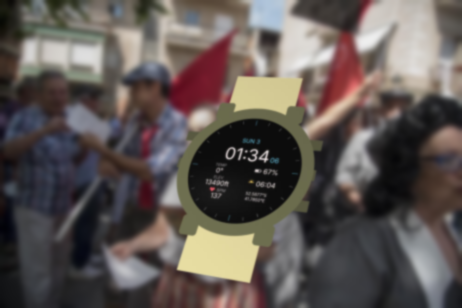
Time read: 1h34
